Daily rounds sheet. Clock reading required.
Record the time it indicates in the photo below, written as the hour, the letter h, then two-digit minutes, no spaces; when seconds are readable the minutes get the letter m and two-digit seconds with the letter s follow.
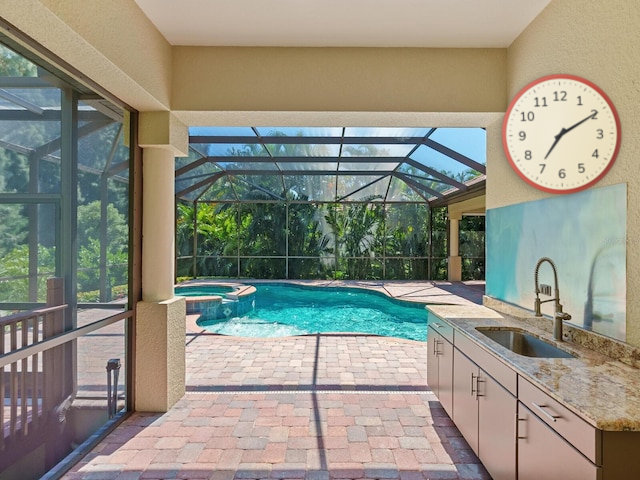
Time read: 7h10
